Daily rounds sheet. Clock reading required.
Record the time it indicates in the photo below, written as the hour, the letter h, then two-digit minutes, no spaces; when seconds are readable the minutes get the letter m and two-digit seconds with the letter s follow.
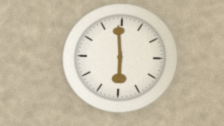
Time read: 5h59
